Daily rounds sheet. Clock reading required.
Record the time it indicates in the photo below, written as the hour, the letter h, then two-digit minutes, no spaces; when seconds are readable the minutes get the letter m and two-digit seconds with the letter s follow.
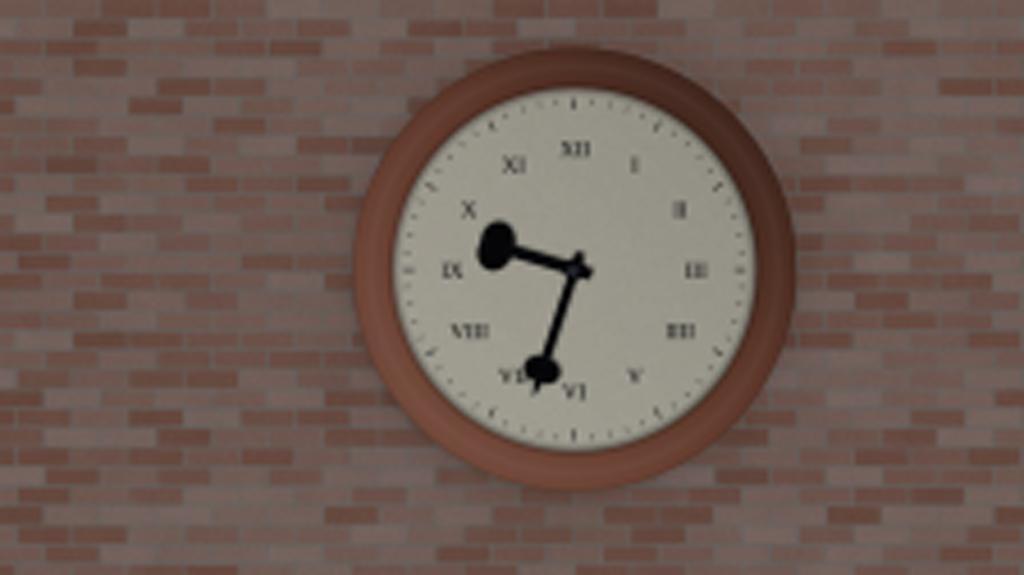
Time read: 9h33
